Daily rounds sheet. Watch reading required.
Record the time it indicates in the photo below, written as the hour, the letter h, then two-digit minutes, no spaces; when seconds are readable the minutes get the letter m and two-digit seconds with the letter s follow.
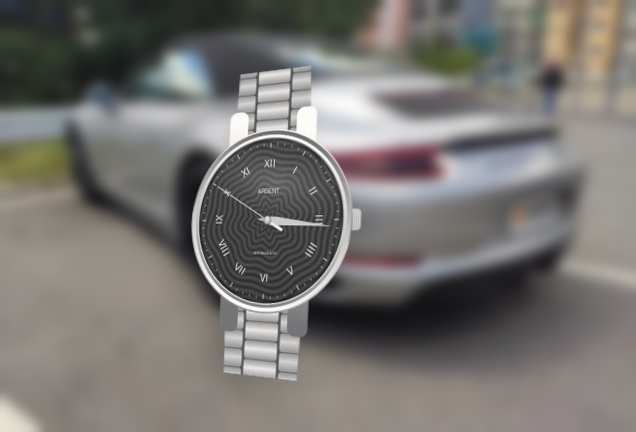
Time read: 3h15m50s
